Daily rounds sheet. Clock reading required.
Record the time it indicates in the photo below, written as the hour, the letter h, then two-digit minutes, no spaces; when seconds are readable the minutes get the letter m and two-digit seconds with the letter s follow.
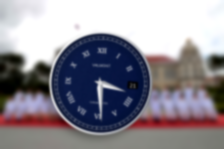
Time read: 3h29
